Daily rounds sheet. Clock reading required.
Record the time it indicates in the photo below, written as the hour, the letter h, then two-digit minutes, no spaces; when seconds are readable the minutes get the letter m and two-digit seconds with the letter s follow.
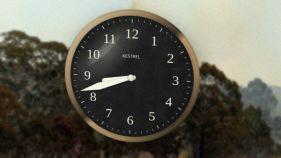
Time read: 8h42
